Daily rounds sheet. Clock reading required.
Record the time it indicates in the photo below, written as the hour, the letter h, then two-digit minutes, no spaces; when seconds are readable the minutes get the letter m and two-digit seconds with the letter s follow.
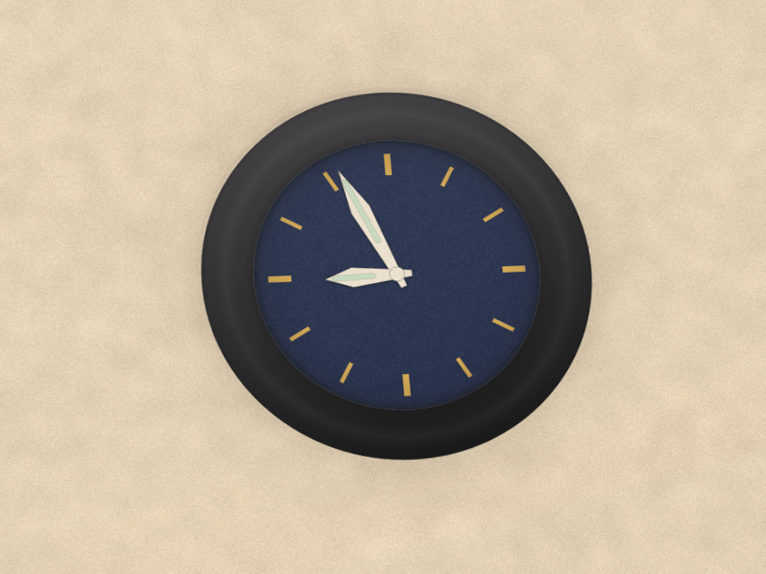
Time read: 8h56
